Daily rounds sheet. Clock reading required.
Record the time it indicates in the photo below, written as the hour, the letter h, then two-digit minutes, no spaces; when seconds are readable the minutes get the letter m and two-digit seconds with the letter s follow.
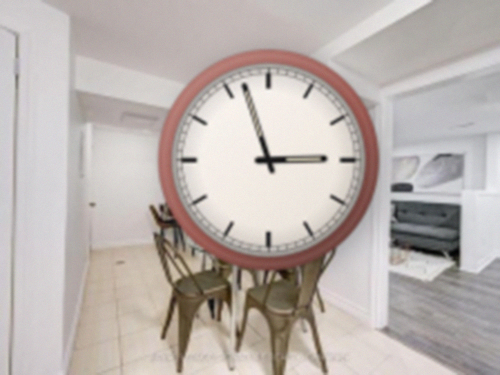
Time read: 2h57
